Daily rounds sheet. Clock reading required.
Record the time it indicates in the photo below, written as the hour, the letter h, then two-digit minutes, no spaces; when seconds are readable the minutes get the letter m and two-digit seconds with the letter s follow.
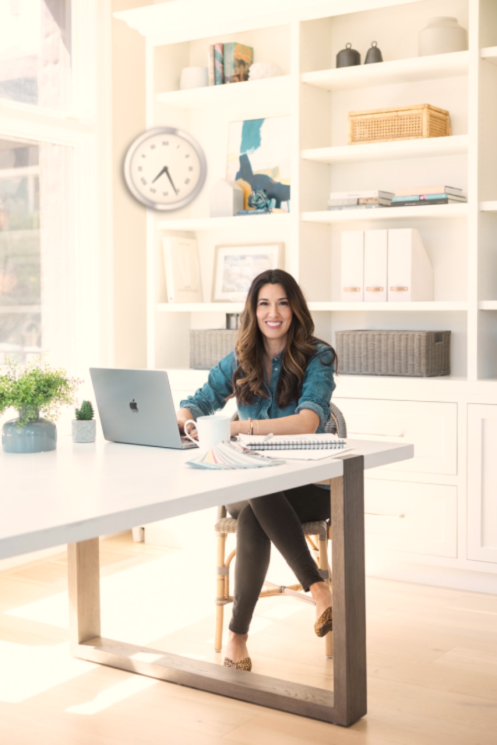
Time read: 7h26
